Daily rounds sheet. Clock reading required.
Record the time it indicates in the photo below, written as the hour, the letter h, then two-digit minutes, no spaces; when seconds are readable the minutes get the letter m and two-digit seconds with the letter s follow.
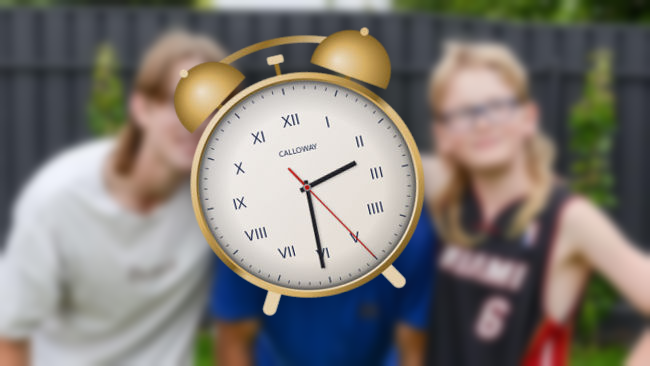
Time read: 2h30m25s
